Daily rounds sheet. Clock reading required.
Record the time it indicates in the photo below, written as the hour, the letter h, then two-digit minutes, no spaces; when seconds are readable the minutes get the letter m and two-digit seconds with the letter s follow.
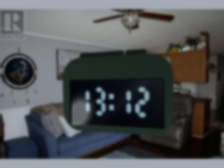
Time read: 13h12
